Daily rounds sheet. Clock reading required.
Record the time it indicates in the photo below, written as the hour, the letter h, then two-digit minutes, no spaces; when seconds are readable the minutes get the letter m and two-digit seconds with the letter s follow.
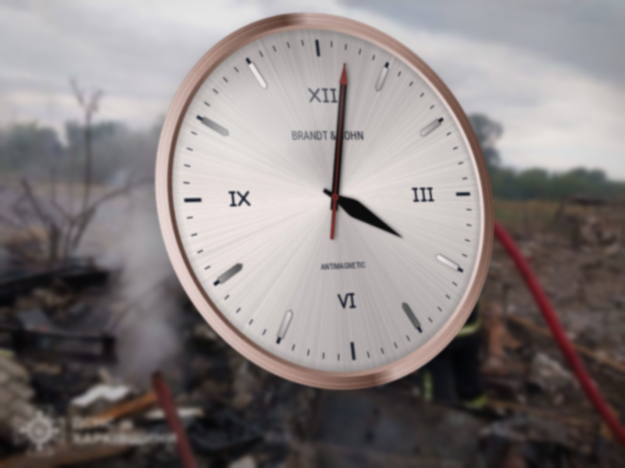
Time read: 4h02m02s
